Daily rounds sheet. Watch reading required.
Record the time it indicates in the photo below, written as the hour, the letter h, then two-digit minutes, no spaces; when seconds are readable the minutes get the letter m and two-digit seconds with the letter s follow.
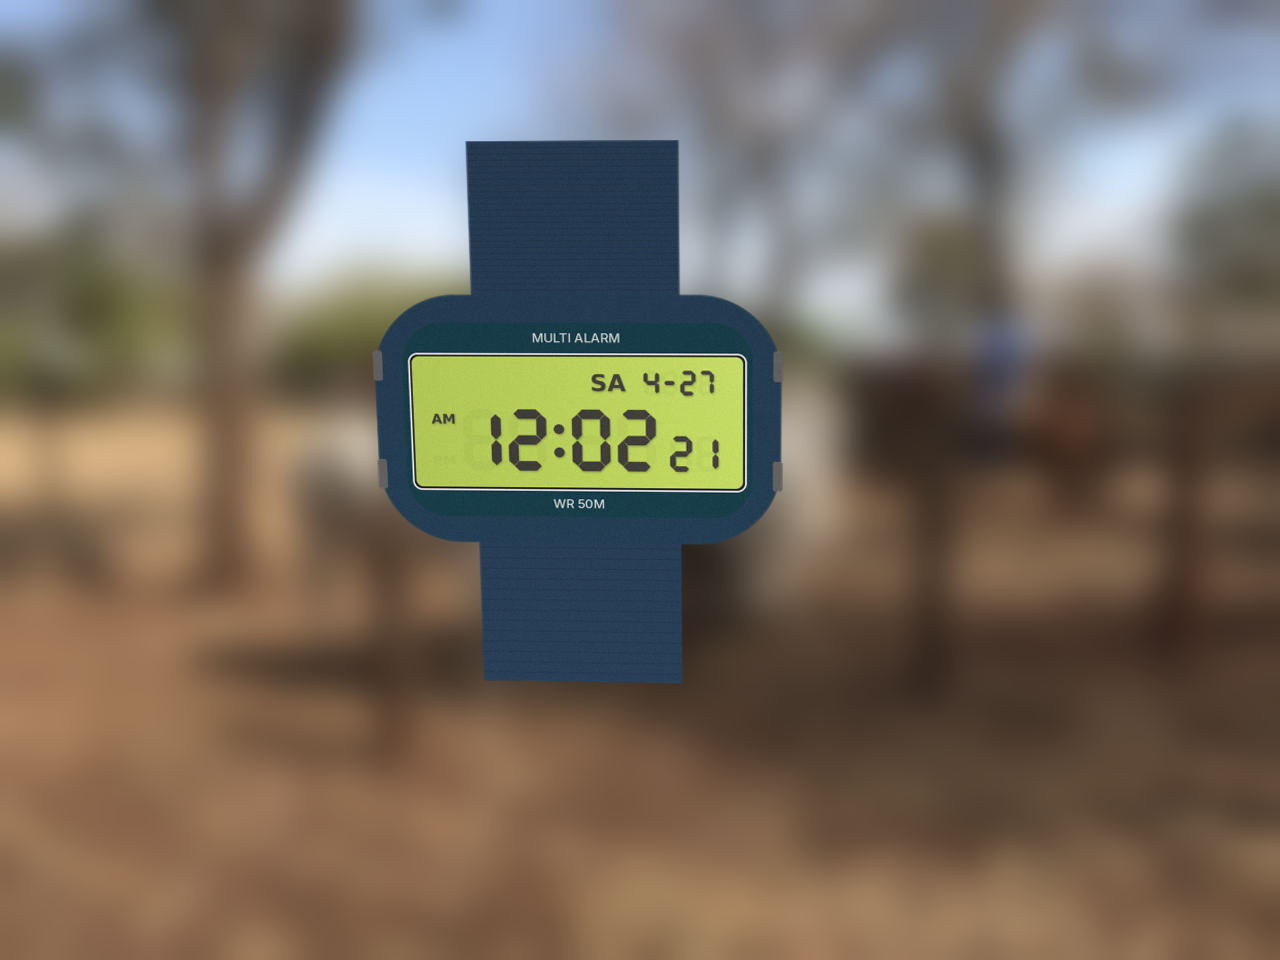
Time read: 12h02m21s
